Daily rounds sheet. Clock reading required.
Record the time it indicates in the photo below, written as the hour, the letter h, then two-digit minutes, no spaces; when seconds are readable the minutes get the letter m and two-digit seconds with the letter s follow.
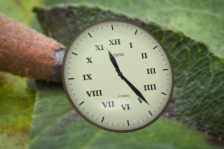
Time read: 11h24
